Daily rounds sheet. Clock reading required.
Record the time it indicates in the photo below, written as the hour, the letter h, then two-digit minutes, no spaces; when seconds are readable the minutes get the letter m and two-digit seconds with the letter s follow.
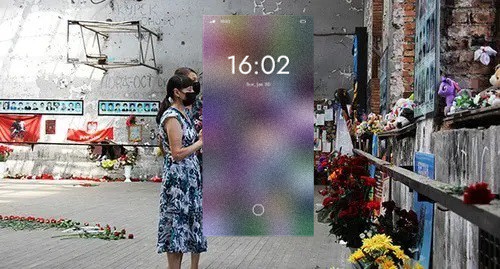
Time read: 16h02
